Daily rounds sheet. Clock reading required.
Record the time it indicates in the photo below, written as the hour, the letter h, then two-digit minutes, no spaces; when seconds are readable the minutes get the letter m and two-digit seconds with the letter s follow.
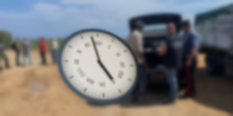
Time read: 4h58
